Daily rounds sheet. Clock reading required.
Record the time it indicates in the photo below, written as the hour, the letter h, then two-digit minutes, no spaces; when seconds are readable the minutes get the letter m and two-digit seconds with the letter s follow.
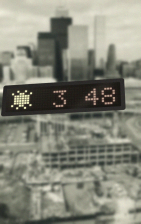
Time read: 3h48
